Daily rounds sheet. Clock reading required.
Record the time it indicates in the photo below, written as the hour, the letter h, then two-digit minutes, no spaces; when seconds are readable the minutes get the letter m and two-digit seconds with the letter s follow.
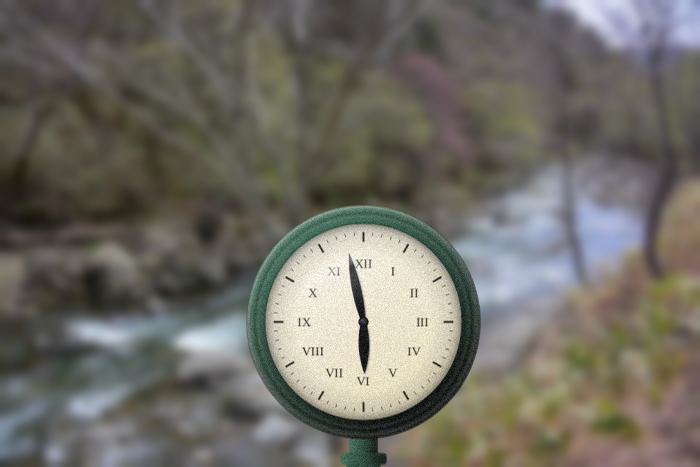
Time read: 5h58
